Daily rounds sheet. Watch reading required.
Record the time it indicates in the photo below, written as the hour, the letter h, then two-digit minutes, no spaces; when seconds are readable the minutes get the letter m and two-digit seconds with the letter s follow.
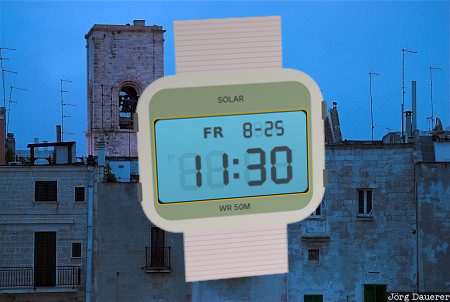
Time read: 11h30
